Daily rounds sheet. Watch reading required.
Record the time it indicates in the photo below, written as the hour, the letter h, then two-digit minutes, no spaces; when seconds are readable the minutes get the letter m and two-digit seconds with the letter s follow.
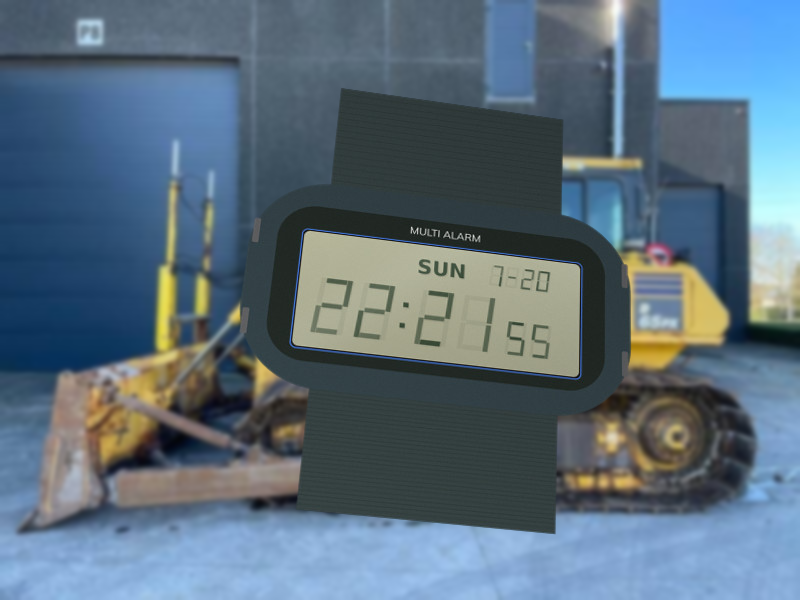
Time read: 22h21m55s
